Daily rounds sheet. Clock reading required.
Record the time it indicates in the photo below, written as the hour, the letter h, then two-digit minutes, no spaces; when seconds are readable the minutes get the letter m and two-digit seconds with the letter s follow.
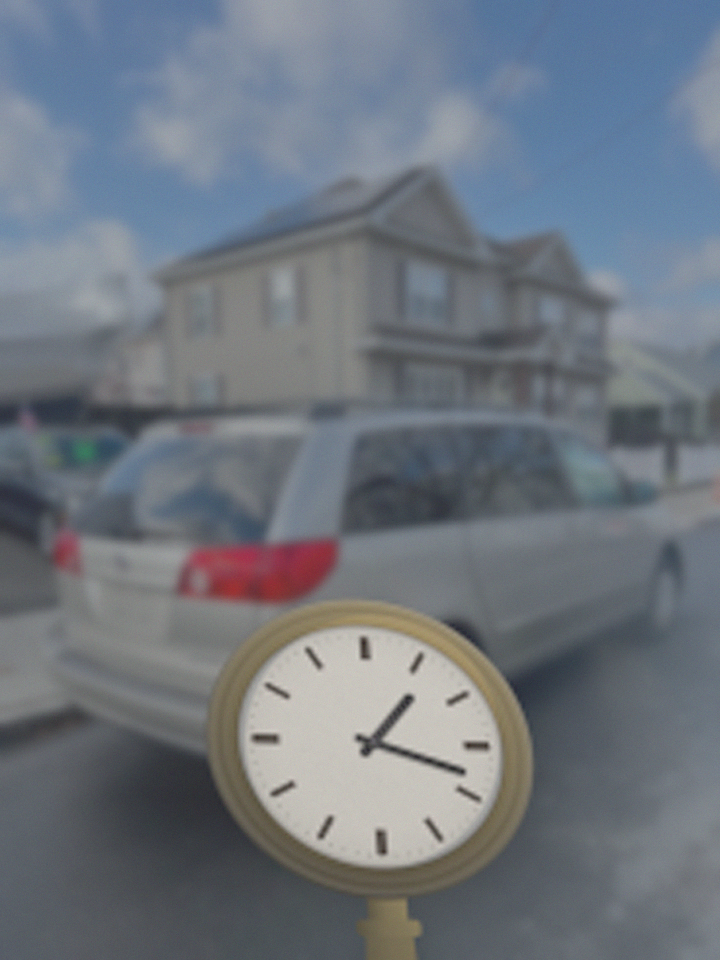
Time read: 1h18
